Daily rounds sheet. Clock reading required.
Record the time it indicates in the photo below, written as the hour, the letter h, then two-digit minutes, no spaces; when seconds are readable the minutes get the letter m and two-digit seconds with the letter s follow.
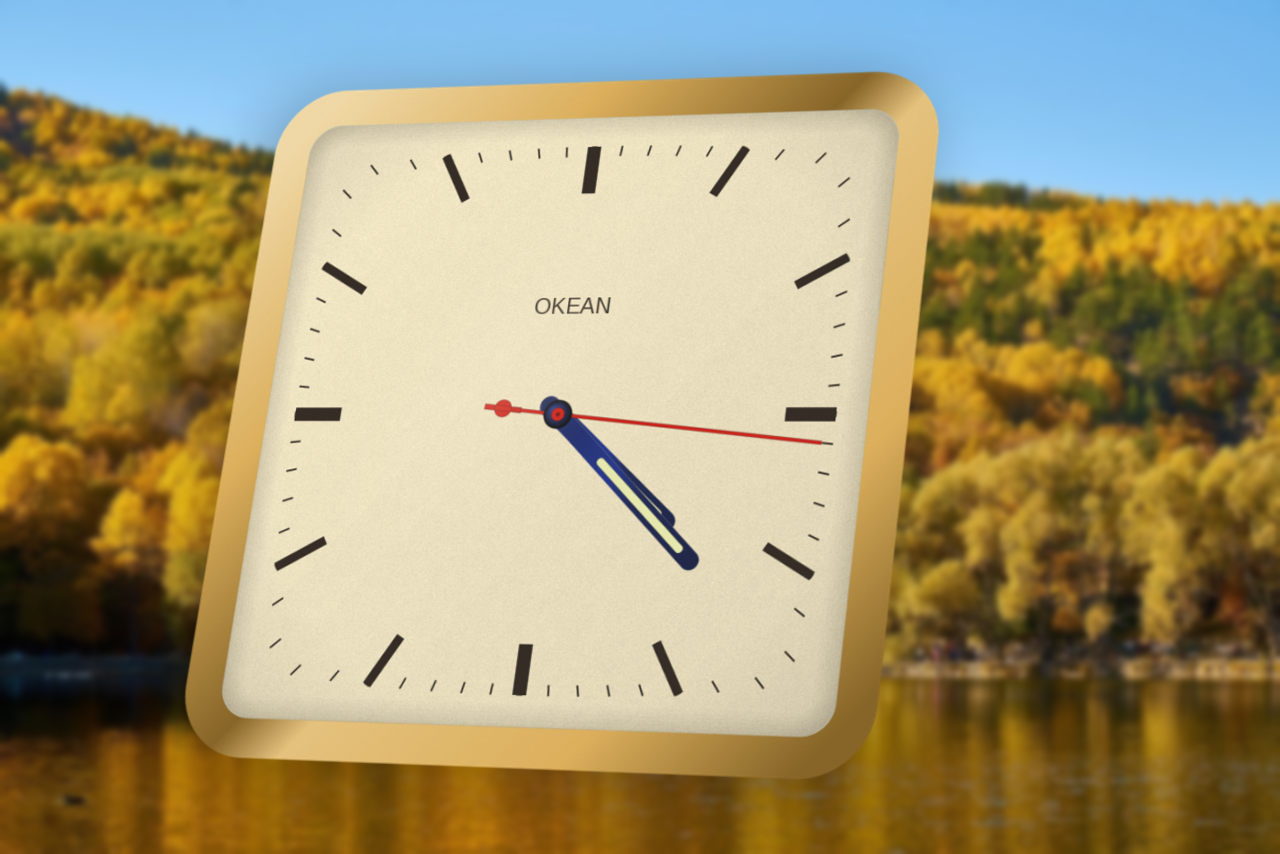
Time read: 4h22m16s
